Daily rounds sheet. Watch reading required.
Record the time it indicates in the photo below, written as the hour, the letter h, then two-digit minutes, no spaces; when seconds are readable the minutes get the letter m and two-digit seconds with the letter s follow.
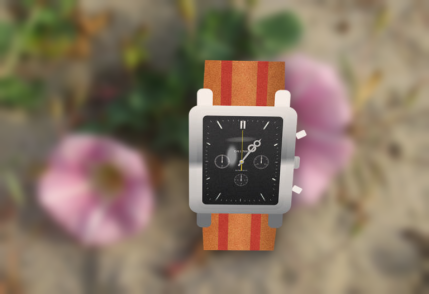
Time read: 1h06
